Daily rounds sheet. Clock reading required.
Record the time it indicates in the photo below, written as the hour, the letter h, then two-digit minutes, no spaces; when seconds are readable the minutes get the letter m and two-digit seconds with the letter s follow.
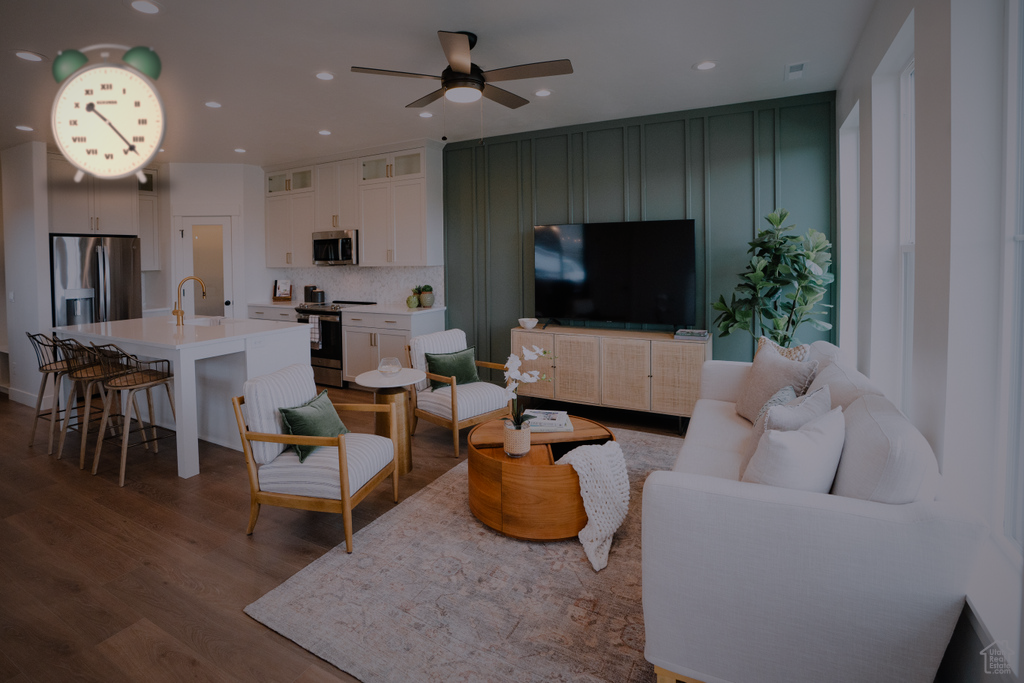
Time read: 10h23
